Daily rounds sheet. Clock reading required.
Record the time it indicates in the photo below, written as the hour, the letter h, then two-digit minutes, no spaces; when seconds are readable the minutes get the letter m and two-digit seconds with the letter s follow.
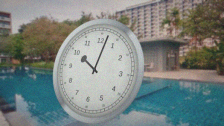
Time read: 10h02
